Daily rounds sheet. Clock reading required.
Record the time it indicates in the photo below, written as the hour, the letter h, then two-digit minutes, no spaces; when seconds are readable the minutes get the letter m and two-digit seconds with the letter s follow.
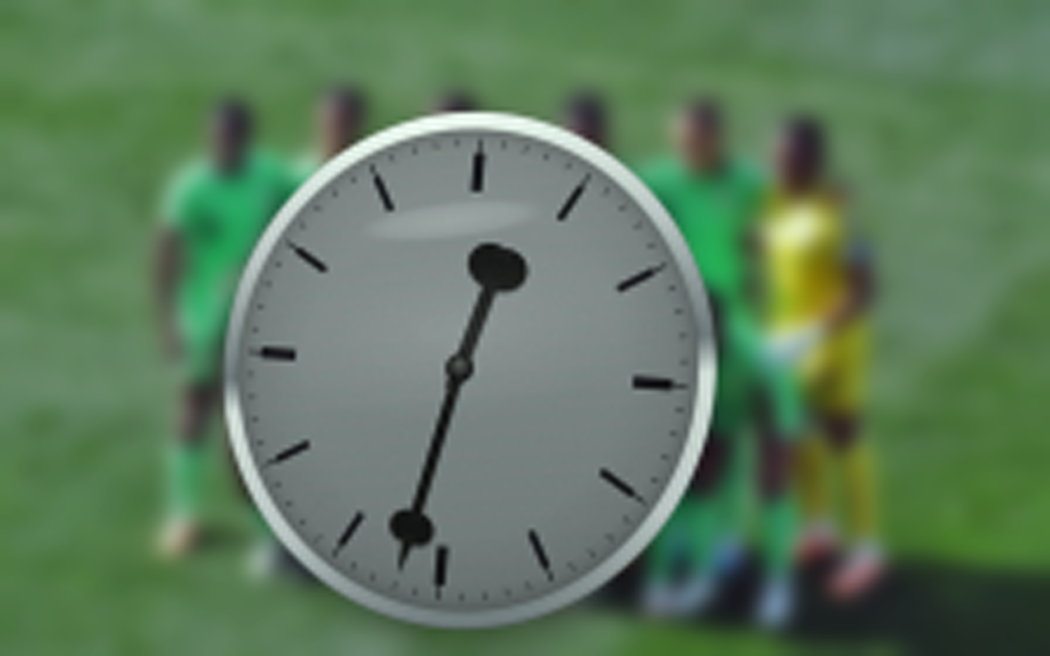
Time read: 12h32
